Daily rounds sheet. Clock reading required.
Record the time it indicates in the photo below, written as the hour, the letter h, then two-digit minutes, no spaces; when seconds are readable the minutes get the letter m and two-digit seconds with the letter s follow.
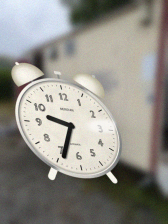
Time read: 9h34
